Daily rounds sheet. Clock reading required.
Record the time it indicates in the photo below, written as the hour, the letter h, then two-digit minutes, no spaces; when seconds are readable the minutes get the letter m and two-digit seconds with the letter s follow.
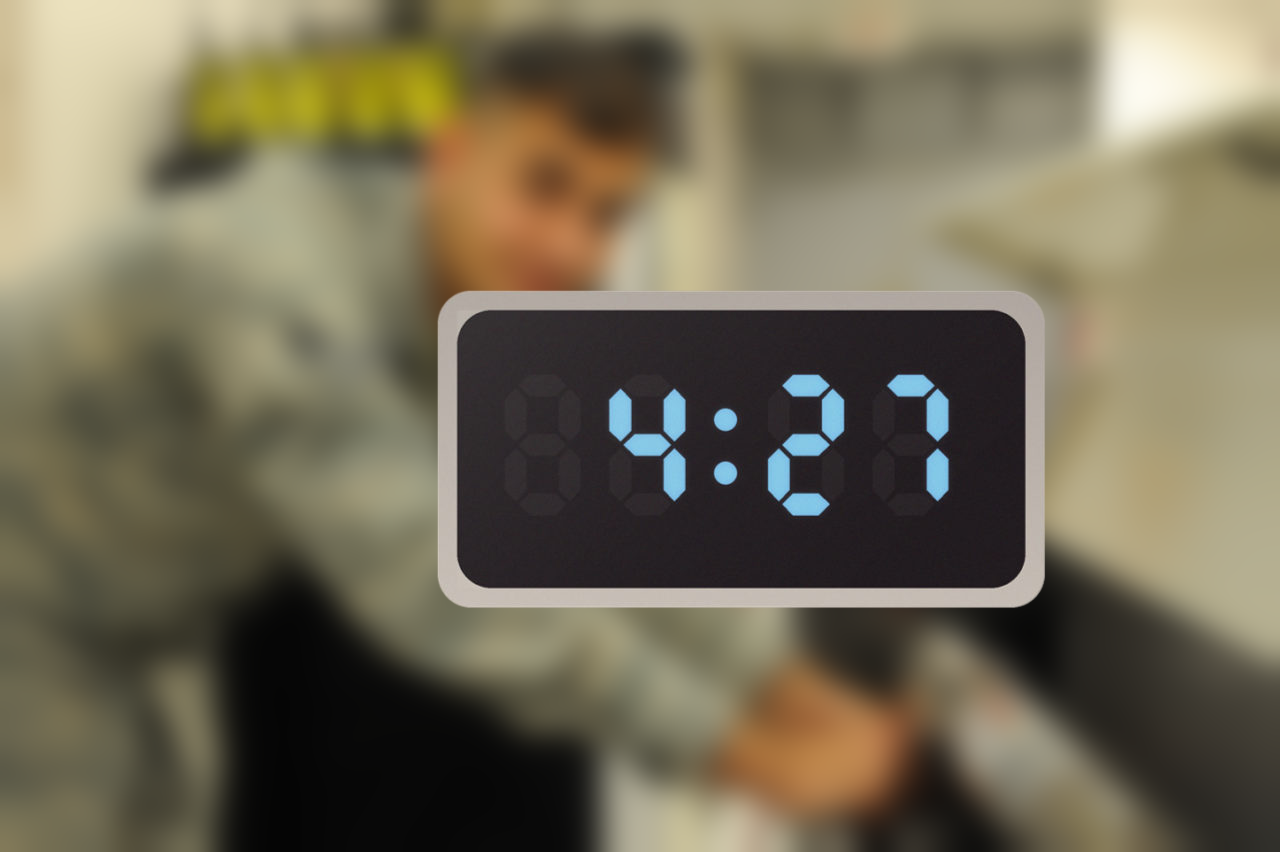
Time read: 4h27
